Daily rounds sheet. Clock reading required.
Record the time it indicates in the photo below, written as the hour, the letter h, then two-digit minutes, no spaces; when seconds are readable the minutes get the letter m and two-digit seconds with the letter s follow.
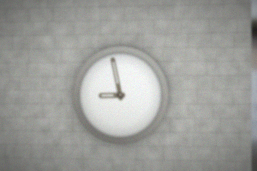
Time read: 8h58
